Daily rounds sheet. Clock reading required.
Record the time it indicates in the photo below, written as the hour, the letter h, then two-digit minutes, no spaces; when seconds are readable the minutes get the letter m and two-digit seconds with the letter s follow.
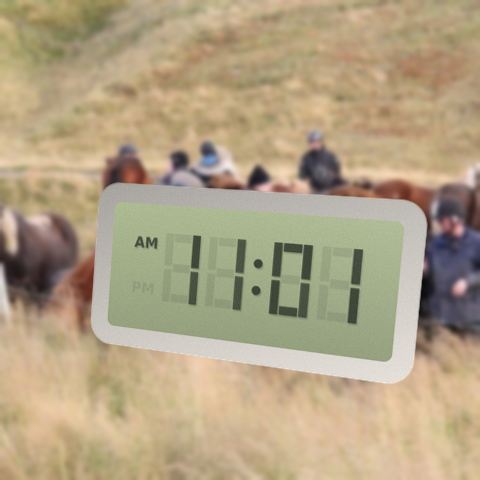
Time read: 11h01
